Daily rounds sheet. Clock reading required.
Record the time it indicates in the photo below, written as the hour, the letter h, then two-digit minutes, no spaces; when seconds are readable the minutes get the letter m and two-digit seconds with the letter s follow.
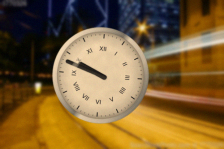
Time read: 9h48
